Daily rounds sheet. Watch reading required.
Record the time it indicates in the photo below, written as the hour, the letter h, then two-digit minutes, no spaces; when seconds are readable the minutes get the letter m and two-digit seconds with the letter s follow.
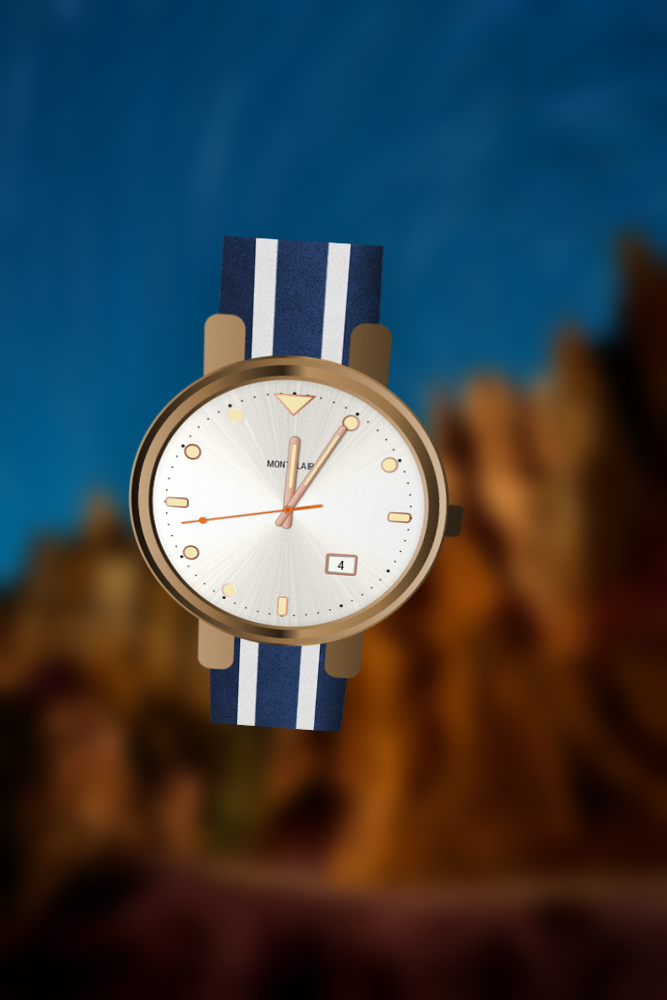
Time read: 12h04m43s
